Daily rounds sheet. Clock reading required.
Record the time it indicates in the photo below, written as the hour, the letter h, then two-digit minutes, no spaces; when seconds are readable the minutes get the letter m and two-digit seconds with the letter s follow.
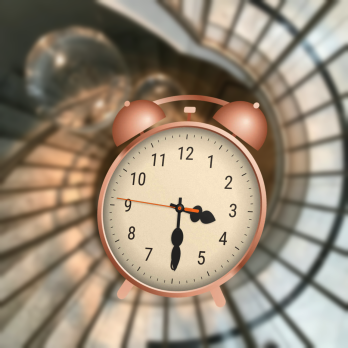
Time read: 3h29m46s
